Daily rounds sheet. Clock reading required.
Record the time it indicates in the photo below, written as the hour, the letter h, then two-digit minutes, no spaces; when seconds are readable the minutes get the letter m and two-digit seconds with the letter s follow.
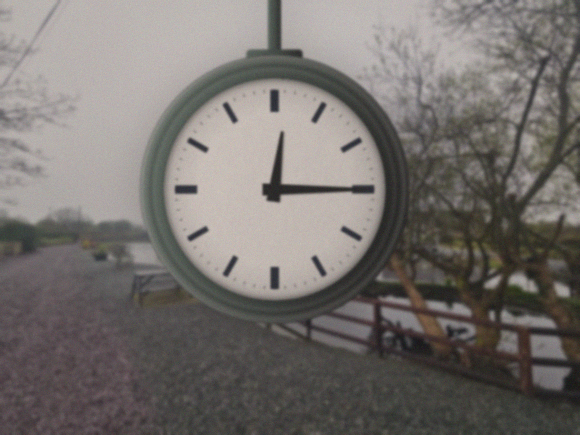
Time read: 12h15
